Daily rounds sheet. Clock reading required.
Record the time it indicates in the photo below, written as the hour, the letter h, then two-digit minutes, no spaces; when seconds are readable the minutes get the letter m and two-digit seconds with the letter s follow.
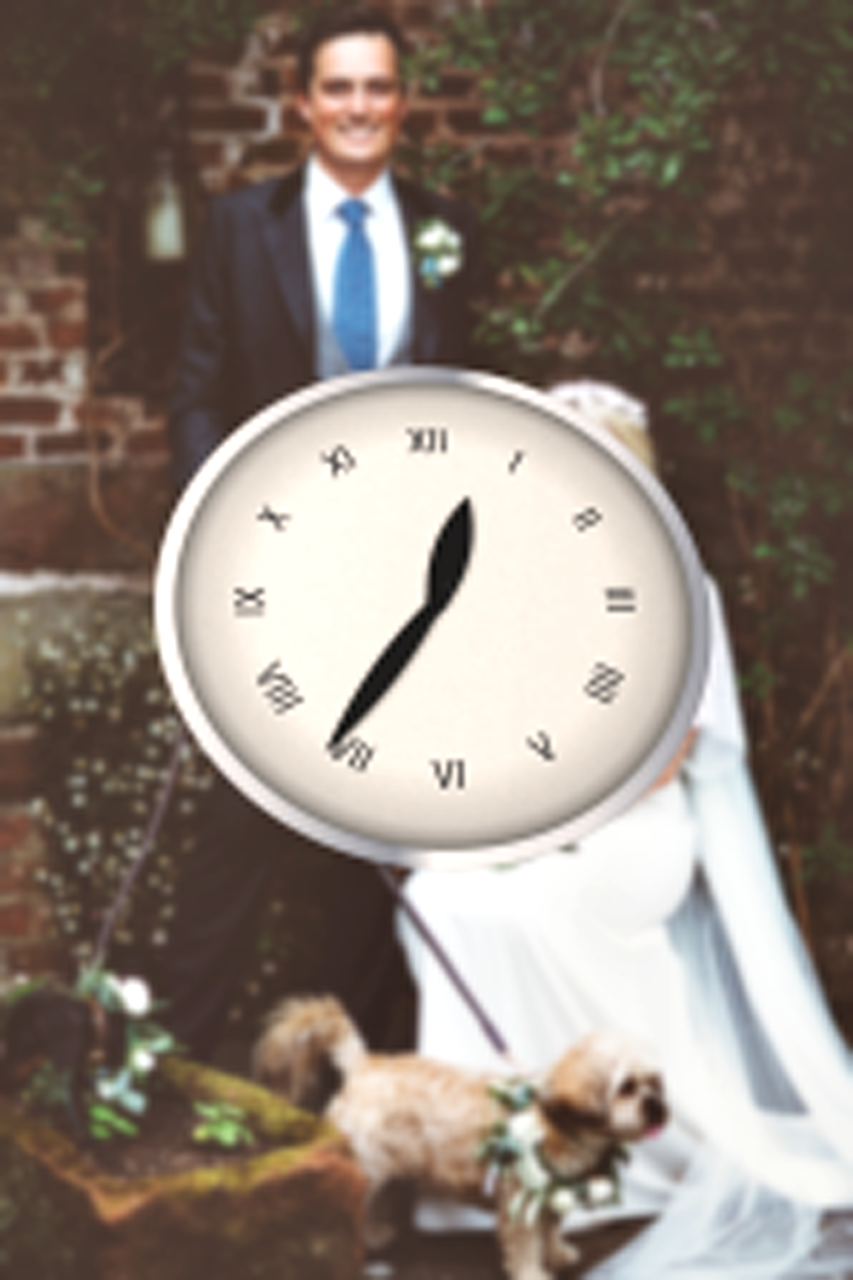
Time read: 12h36
